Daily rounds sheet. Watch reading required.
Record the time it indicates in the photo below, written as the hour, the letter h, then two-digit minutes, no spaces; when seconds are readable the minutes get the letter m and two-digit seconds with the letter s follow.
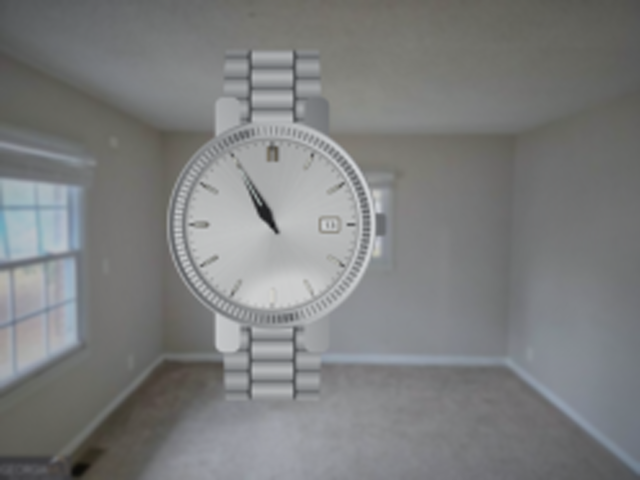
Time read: 10h55
